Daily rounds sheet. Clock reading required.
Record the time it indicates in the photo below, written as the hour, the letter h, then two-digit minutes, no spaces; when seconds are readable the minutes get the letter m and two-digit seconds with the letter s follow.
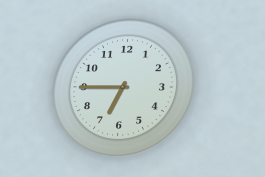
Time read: 6h45
